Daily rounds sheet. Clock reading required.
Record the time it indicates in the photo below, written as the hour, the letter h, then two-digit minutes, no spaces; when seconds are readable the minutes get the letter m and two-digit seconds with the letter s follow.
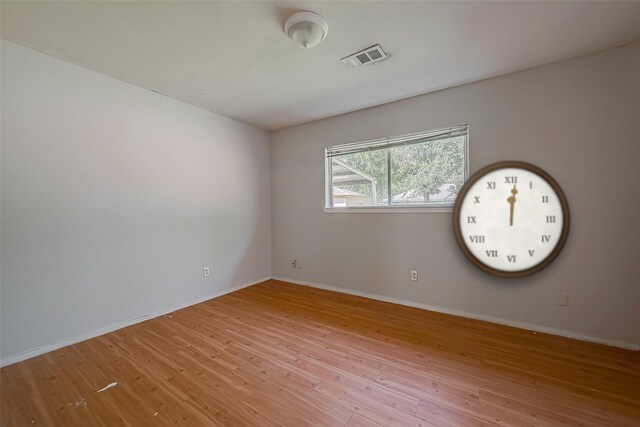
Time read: 12h01
